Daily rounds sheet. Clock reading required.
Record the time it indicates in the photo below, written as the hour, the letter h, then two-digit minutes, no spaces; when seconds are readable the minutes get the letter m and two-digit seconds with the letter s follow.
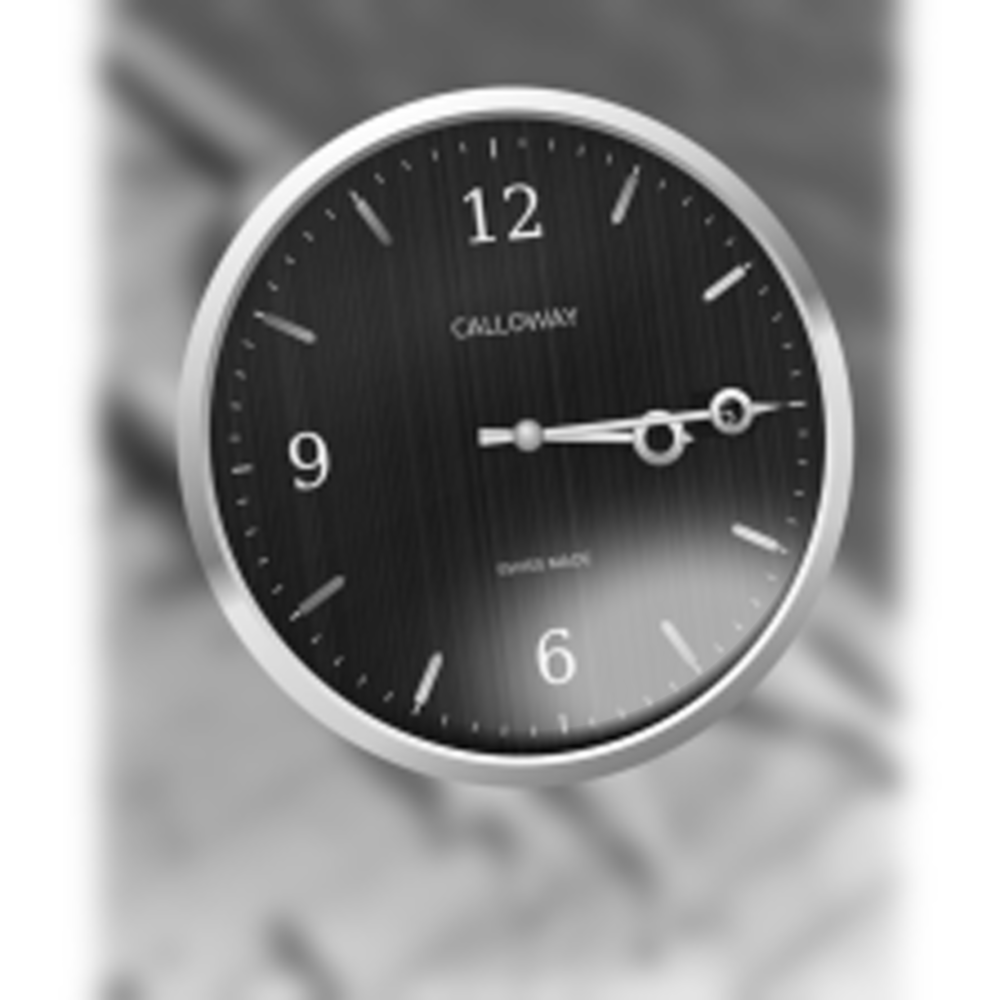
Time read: 3h15
